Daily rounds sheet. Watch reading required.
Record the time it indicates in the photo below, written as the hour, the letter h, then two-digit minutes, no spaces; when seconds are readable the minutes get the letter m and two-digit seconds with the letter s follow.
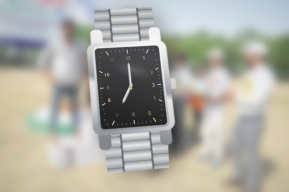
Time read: 7h00
